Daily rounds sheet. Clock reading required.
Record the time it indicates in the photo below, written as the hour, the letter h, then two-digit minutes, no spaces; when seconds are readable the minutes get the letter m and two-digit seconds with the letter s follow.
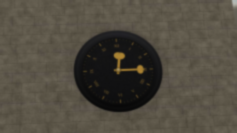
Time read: 12h15
